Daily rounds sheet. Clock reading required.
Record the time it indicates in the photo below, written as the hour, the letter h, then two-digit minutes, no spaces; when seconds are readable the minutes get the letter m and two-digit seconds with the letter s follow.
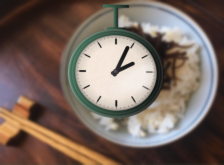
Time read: 2h04
